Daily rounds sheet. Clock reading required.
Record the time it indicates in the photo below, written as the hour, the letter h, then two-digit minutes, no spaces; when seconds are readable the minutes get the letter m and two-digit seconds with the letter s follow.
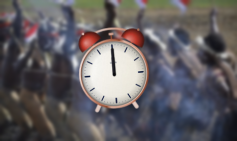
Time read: 12h00
